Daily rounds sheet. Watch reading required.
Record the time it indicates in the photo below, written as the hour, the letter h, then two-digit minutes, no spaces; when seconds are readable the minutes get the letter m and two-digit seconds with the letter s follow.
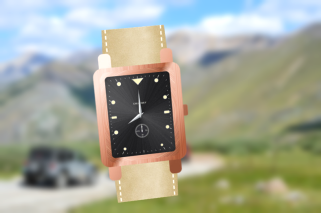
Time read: 8h00
